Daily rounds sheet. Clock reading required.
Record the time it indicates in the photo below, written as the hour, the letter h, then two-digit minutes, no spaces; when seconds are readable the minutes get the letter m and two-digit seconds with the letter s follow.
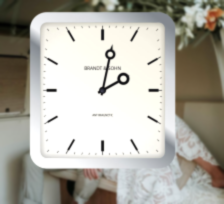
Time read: 2h02
